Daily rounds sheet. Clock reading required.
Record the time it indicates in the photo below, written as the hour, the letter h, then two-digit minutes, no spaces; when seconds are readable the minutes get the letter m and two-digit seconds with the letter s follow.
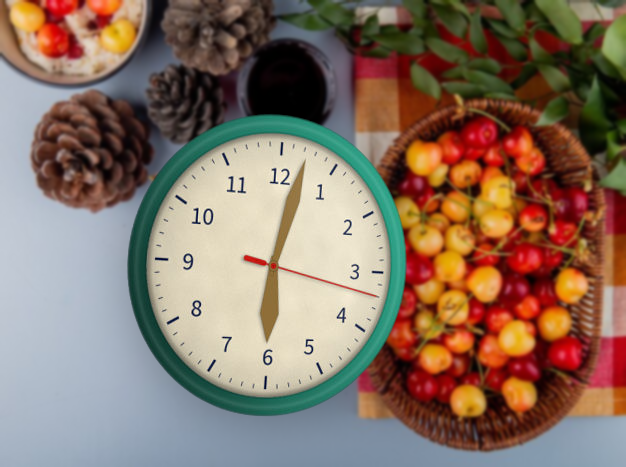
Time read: 6h02m17s
